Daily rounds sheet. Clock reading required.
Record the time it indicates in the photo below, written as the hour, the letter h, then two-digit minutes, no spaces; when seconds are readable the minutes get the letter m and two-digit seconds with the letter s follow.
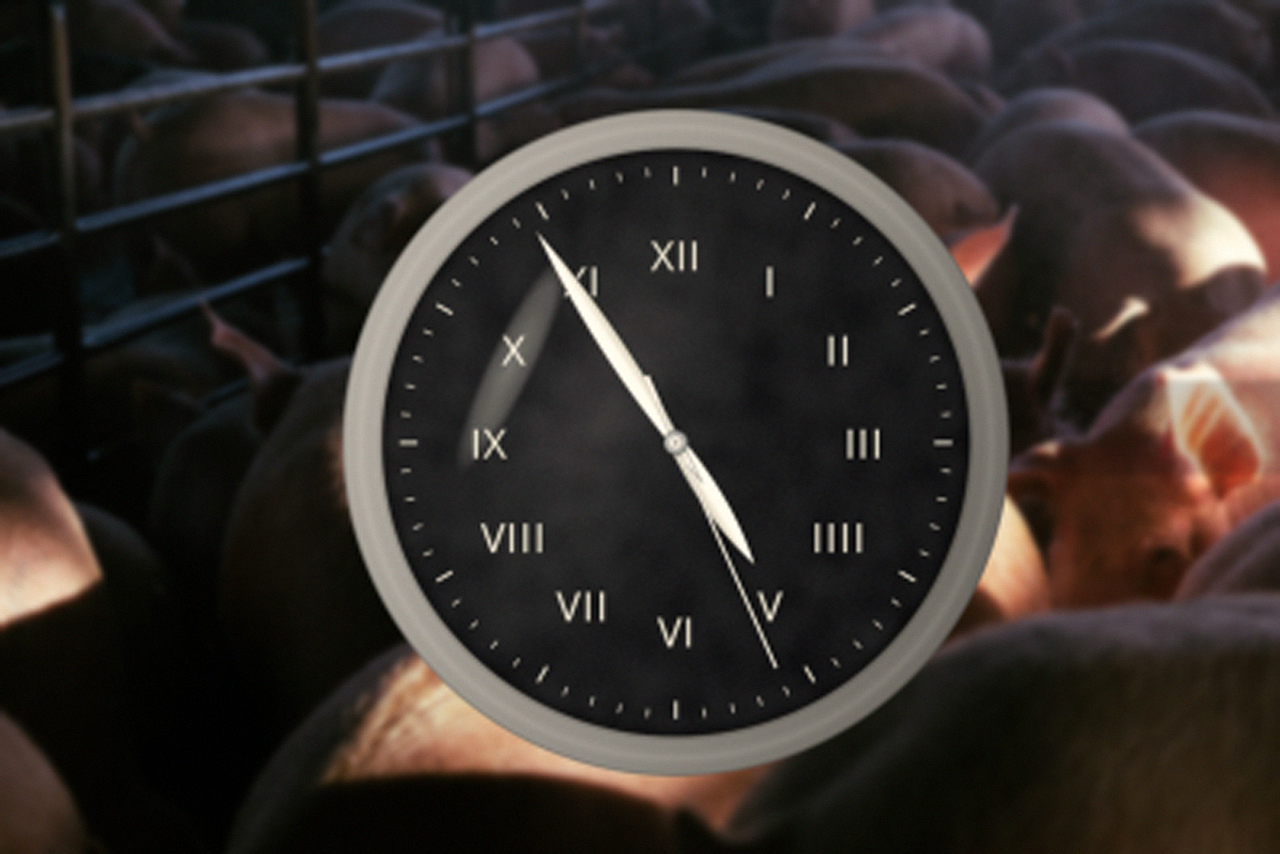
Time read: 4h54m26s
